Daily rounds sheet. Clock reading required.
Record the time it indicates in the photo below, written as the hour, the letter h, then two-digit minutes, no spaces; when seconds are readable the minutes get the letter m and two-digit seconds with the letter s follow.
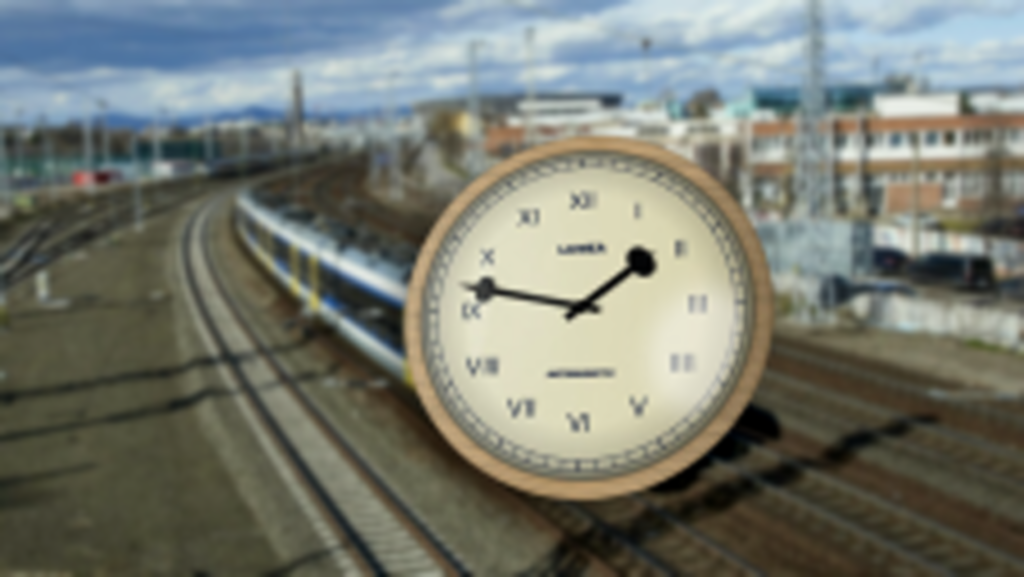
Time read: 1h47
